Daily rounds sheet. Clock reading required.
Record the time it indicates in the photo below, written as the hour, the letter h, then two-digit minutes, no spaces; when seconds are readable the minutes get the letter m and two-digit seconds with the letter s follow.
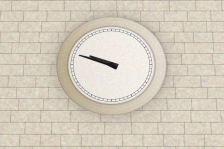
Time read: 9h48
